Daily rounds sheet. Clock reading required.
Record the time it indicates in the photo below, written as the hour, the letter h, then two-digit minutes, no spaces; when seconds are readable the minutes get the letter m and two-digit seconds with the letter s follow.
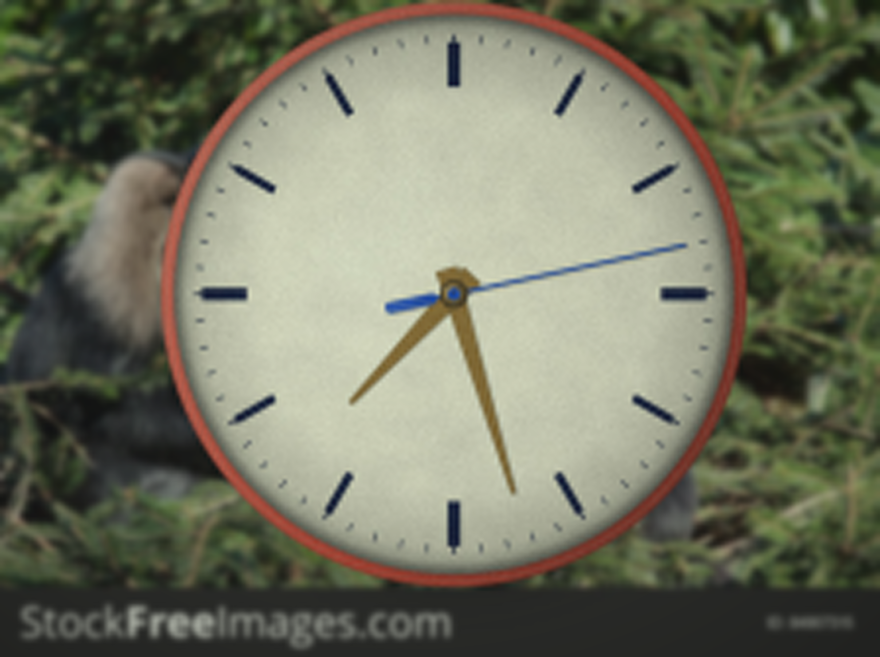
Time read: 7h27m13s
